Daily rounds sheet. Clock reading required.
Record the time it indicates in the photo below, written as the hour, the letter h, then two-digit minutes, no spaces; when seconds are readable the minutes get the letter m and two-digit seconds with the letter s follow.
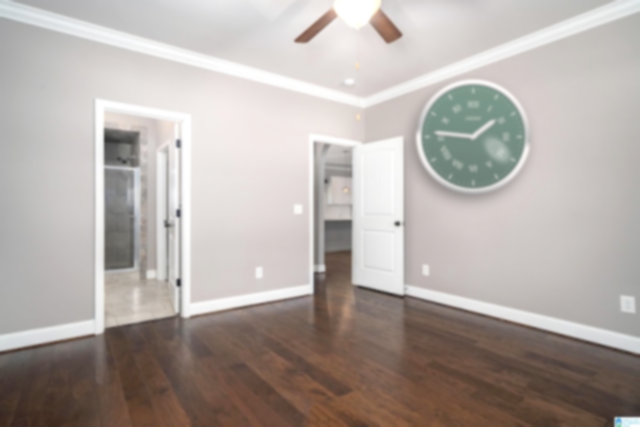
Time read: 1h46
